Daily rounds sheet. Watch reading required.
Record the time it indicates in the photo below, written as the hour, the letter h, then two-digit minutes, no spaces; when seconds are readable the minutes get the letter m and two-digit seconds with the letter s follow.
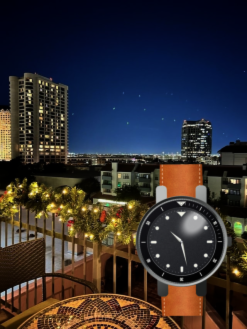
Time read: 10h28
